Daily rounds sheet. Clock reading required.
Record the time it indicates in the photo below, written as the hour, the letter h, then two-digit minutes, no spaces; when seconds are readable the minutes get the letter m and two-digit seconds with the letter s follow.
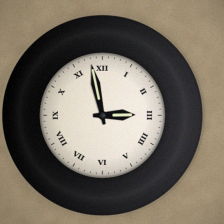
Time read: 2h58
